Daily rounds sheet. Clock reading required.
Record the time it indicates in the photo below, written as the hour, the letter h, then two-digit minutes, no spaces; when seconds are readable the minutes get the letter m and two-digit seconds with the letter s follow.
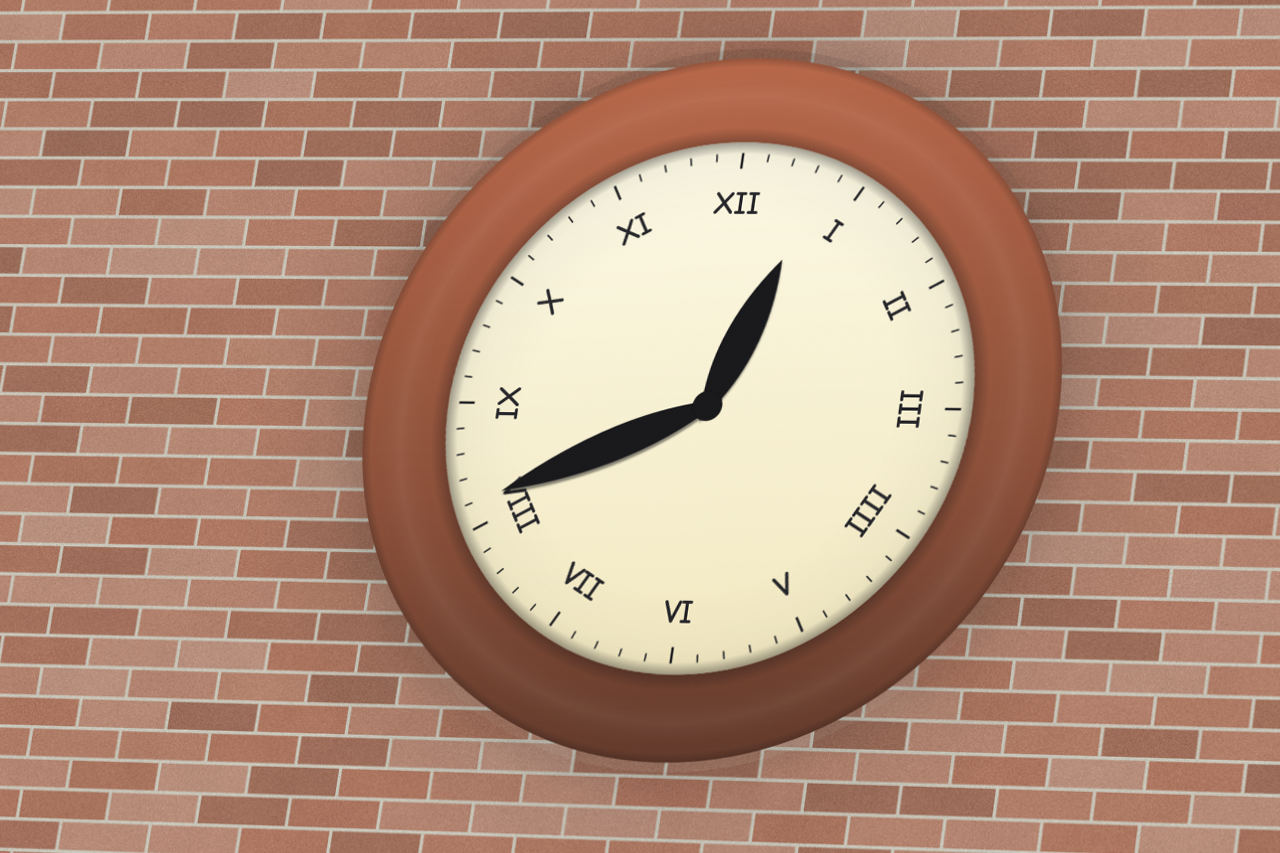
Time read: 12h41
